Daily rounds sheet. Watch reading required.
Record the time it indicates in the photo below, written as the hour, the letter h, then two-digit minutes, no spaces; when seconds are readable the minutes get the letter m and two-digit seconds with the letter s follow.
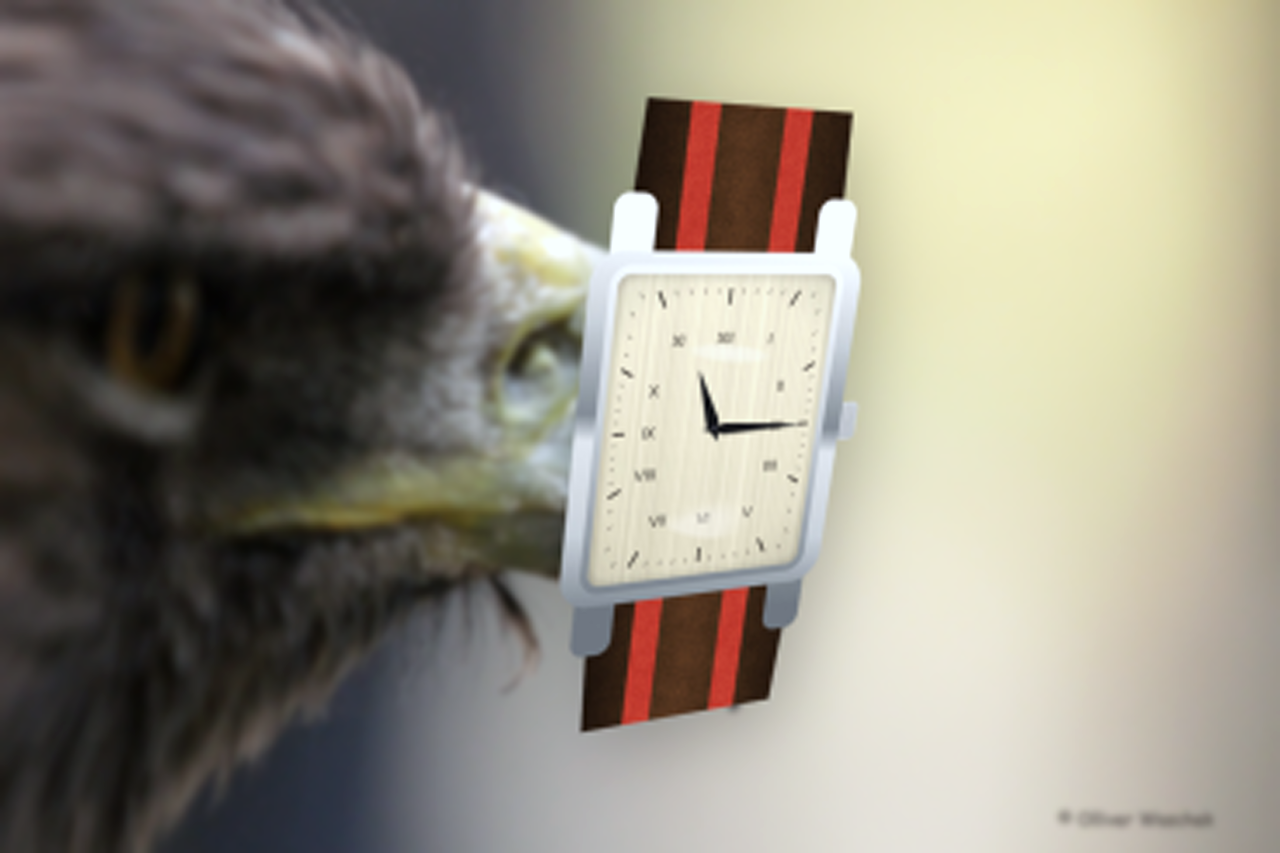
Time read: 11h15
